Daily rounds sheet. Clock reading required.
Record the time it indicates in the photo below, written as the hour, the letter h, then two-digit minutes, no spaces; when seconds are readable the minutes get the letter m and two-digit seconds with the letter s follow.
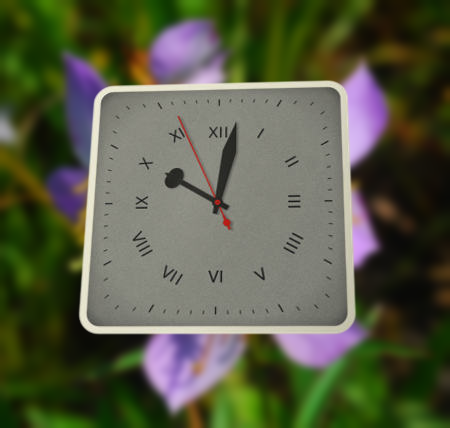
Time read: 10h01m56s
